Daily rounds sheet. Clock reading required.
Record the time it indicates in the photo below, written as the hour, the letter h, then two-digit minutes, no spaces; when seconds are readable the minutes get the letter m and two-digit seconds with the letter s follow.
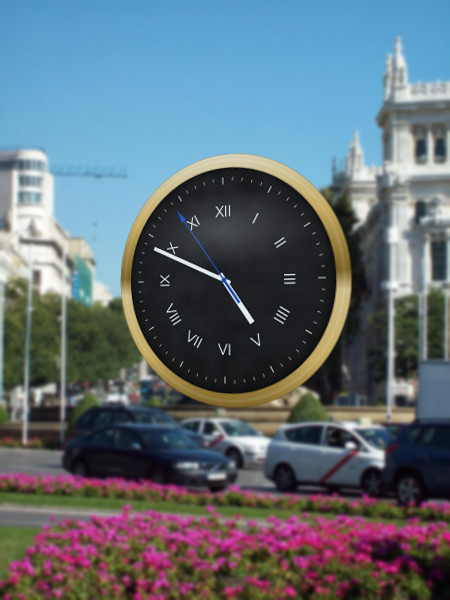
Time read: 4h48m54s
